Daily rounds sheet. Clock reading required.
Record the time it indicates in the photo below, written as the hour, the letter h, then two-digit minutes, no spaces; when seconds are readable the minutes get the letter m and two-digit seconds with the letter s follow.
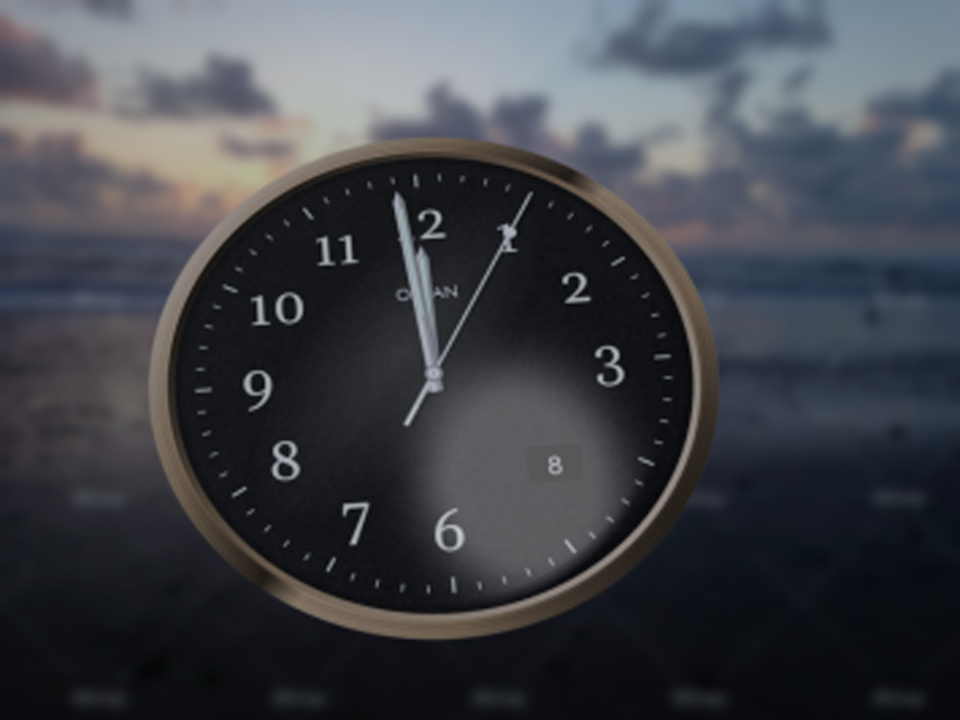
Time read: 11h59m05s
